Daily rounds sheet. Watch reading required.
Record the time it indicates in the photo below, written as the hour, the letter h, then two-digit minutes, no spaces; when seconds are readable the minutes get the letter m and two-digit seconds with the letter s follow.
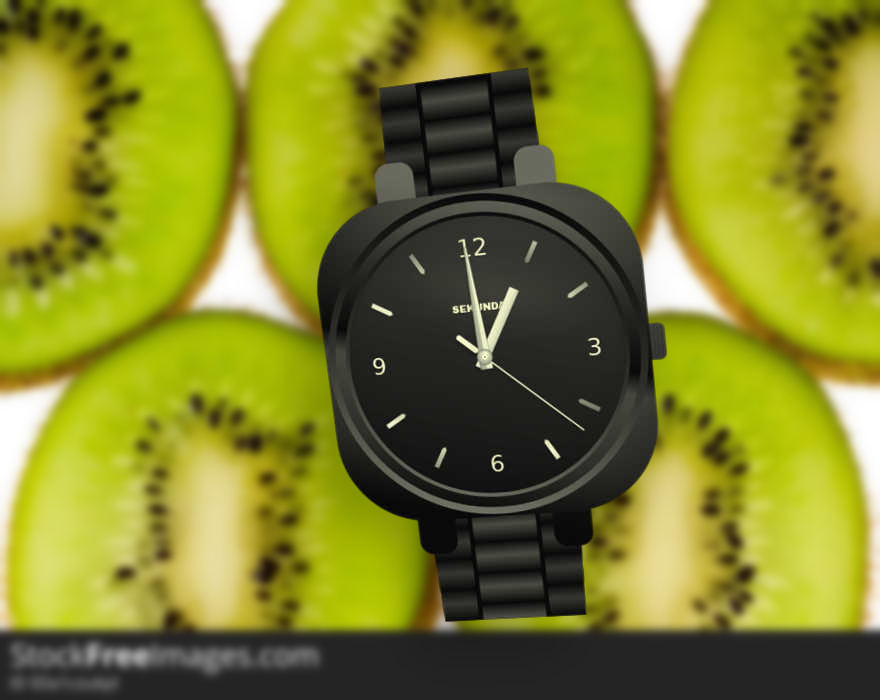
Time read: 12h59m22s
